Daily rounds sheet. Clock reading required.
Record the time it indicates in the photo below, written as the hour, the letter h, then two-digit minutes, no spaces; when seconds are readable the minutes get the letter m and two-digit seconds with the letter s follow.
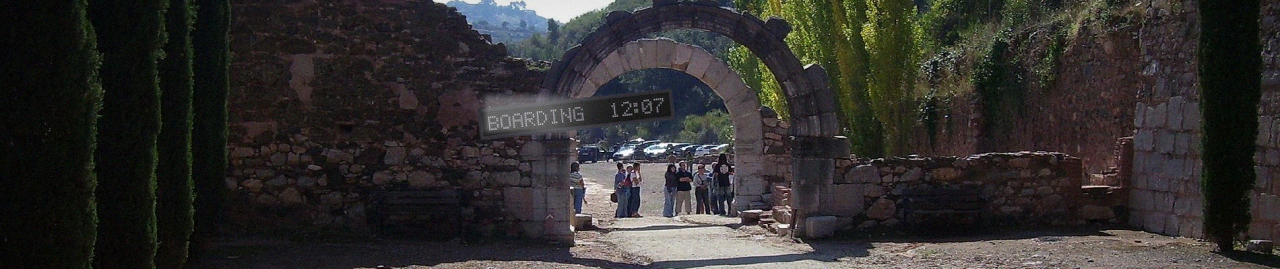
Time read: 12h07
